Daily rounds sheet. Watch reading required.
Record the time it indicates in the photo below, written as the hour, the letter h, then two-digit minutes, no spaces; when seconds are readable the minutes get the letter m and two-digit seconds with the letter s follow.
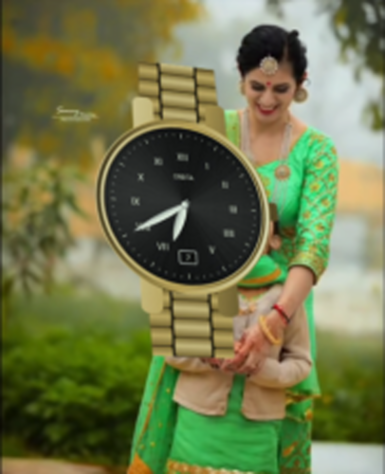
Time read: 6h40
